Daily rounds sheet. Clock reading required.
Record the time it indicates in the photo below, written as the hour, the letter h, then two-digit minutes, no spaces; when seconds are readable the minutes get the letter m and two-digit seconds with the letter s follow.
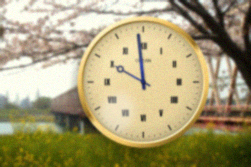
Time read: 9h59
